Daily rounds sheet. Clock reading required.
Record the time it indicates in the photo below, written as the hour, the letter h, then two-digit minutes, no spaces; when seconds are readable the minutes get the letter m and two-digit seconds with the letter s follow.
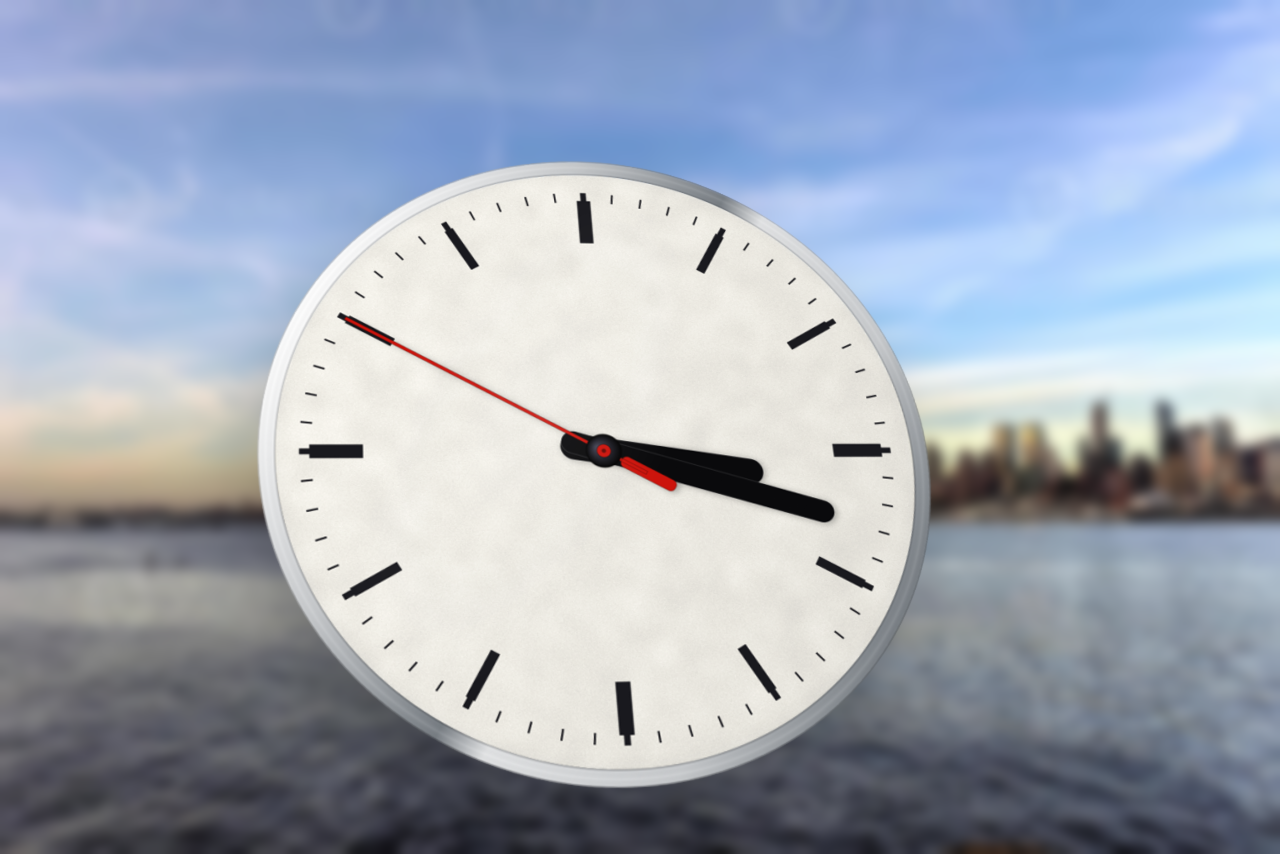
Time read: 3h17m50s
